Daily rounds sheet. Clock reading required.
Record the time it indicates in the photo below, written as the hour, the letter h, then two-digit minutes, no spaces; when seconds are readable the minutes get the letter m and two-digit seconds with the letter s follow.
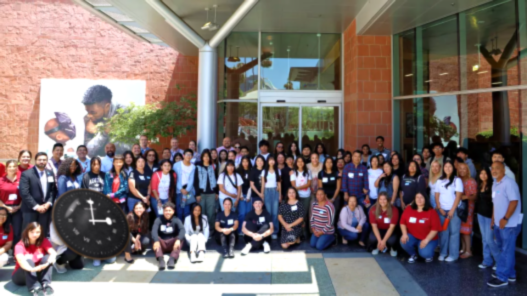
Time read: 3h01
